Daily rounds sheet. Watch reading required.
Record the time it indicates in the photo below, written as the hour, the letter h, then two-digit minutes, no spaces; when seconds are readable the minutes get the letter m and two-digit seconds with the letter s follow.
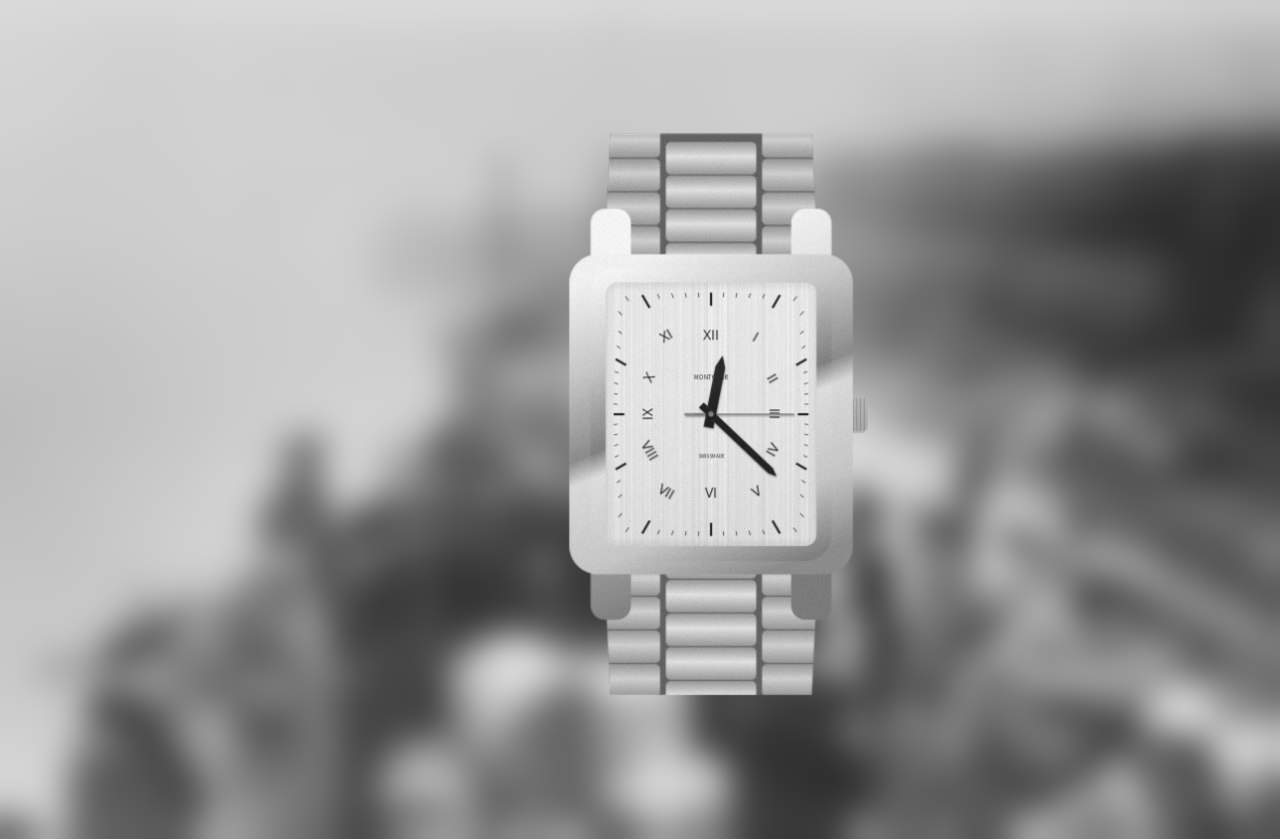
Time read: 12h22m15s
